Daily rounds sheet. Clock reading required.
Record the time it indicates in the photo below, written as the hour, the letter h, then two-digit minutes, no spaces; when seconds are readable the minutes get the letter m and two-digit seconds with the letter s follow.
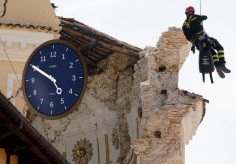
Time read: 4h50
